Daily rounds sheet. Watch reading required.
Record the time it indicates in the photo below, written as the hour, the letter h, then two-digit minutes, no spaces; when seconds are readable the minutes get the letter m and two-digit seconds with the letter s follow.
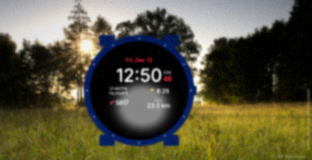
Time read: 12h50
